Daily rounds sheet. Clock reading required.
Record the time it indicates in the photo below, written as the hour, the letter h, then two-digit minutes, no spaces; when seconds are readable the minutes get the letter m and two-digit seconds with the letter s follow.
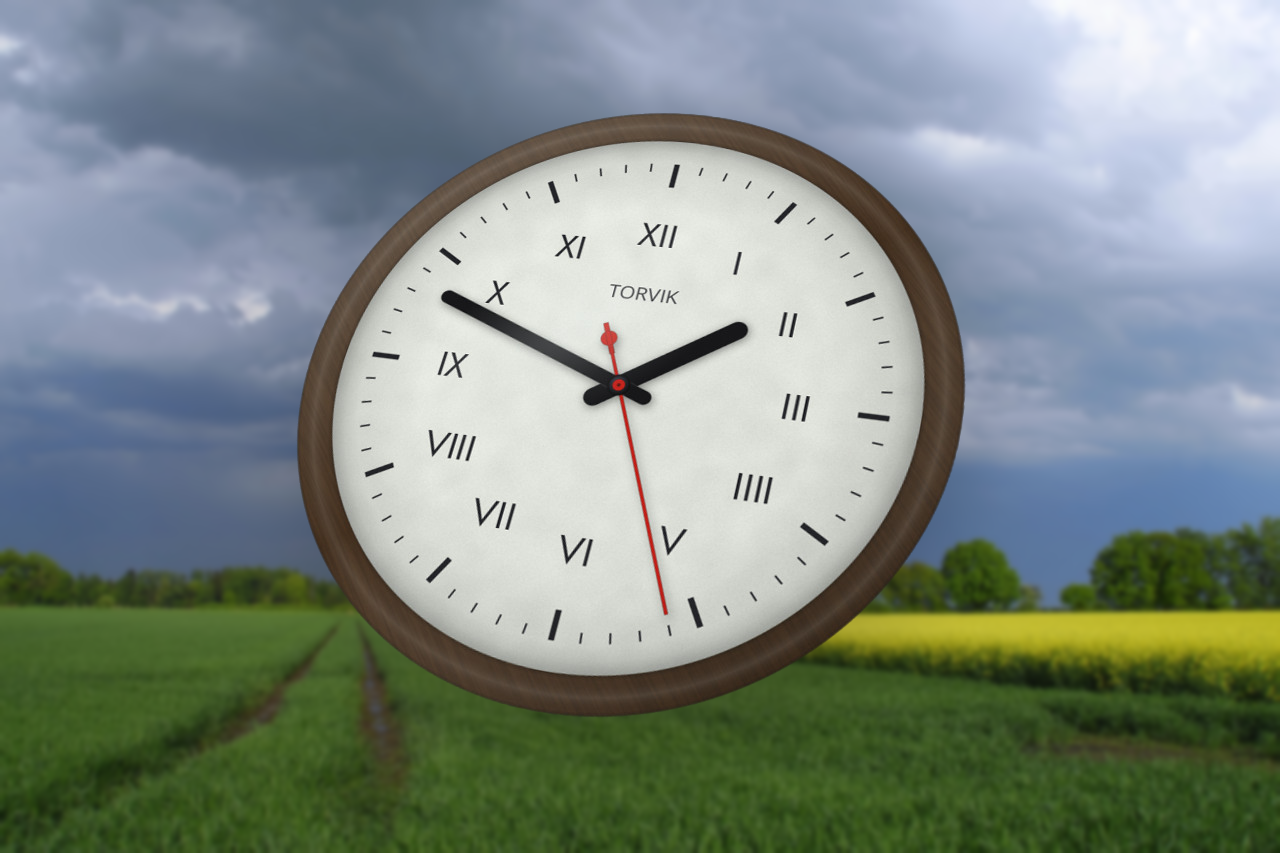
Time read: 1h48m26s
